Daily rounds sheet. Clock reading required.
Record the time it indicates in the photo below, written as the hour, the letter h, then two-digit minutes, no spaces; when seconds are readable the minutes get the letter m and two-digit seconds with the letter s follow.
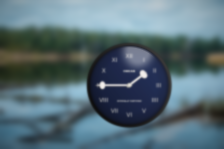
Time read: 1h45
